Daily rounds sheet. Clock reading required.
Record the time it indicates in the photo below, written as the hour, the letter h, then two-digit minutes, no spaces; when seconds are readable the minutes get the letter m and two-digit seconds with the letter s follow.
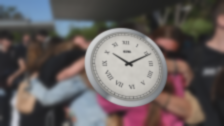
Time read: 10h11
